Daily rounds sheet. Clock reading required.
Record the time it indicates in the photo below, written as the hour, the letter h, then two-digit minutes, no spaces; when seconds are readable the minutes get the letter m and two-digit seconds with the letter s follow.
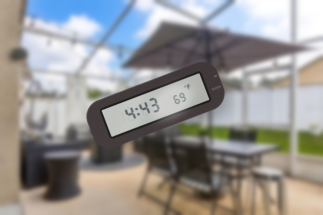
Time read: 4h43
